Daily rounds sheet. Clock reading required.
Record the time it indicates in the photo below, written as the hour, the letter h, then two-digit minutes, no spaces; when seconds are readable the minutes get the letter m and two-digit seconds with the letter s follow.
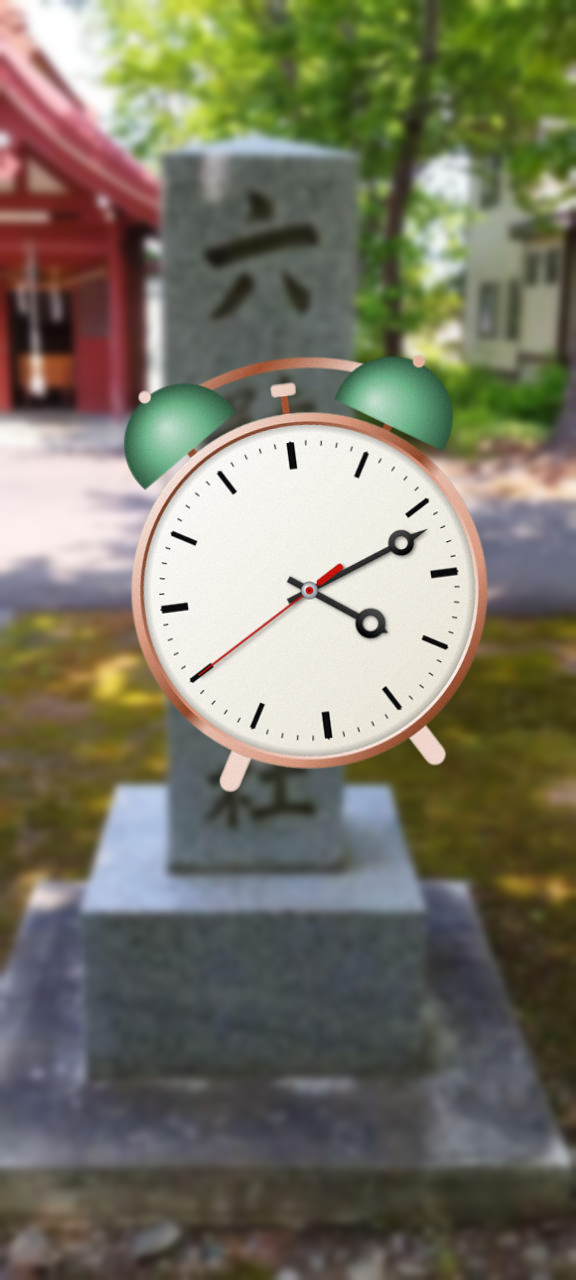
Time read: 4h11m40s
